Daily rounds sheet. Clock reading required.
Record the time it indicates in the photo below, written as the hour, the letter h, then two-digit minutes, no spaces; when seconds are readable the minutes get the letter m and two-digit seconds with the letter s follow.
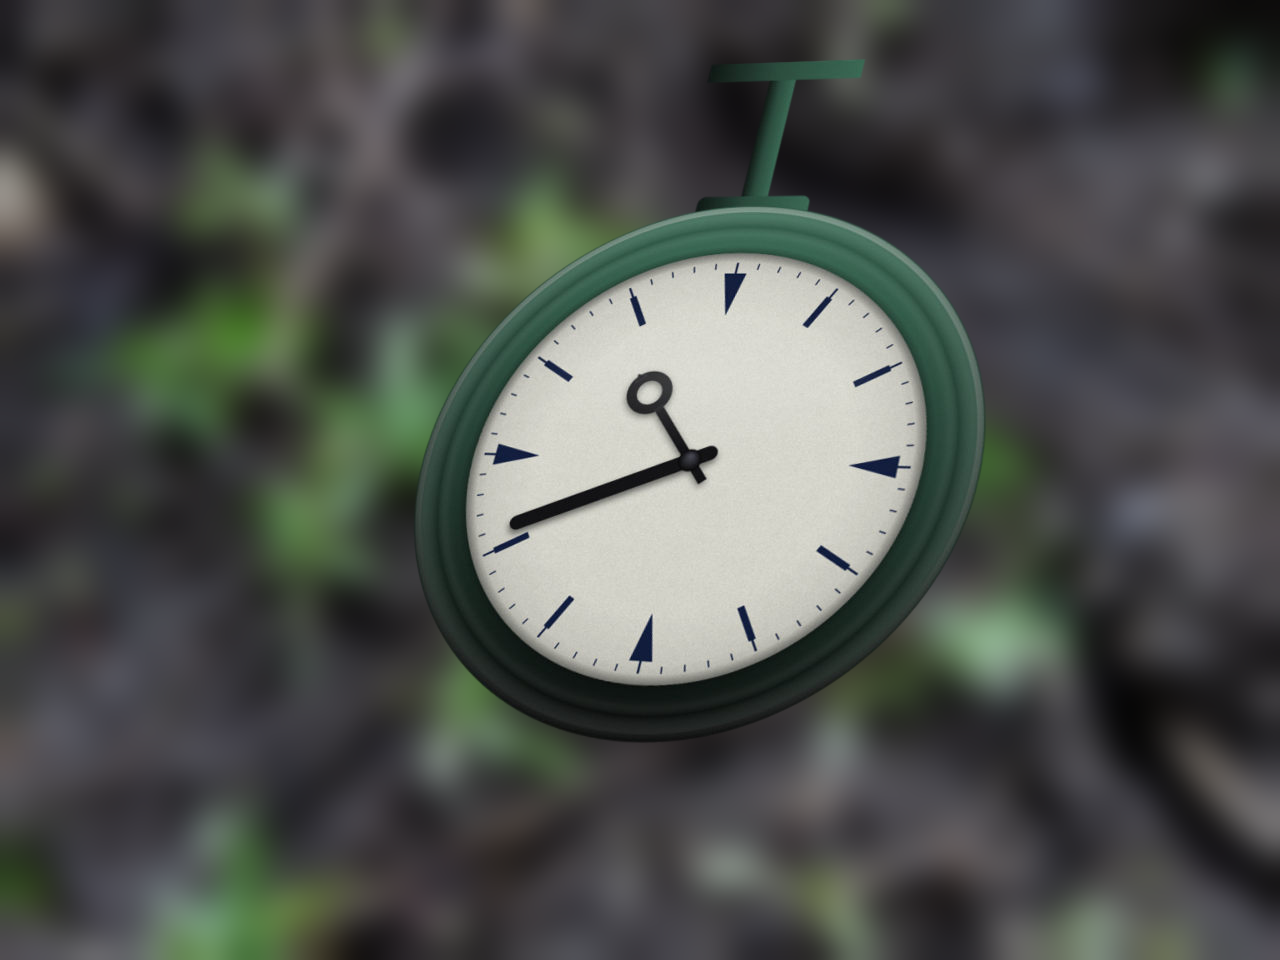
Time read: 10h41
